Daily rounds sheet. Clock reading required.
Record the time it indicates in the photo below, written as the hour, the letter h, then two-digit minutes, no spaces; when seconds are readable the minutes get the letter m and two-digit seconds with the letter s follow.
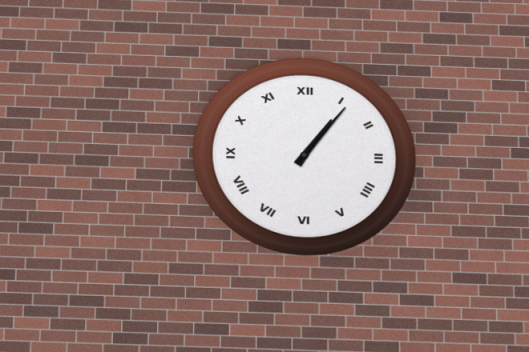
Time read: 1h06
